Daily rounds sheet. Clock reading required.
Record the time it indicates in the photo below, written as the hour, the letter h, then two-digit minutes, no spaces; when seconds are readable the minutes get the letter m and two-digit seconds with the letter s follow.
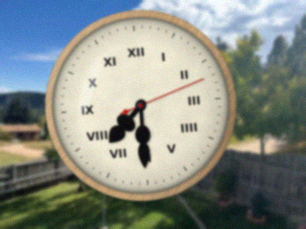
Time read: 7h30m12s
